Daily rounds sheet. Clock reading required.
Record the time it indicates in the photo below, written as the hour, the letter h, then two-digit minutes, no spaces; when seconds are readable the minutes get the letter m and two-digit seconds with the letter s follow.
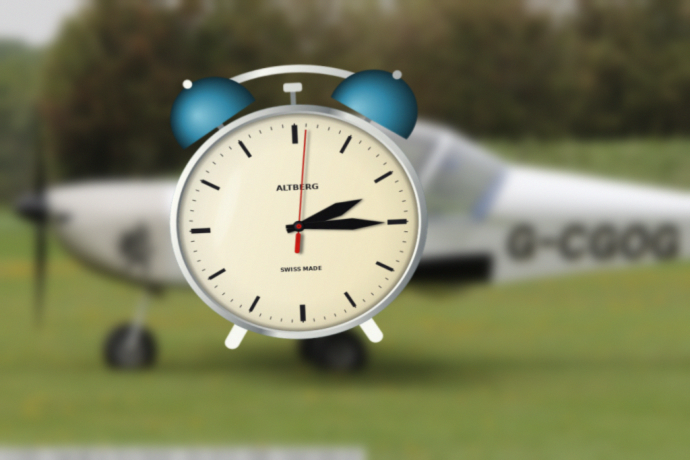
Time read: 2h15m01s
